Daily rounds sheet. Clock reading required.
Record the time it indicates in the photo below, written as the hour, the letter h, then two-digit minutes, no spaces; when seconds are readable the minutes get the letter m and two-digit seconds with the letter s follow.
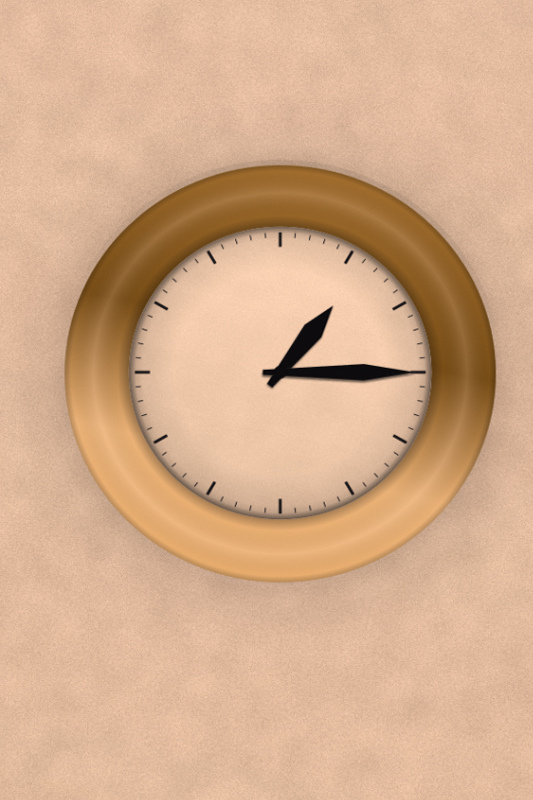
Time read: 1h15
